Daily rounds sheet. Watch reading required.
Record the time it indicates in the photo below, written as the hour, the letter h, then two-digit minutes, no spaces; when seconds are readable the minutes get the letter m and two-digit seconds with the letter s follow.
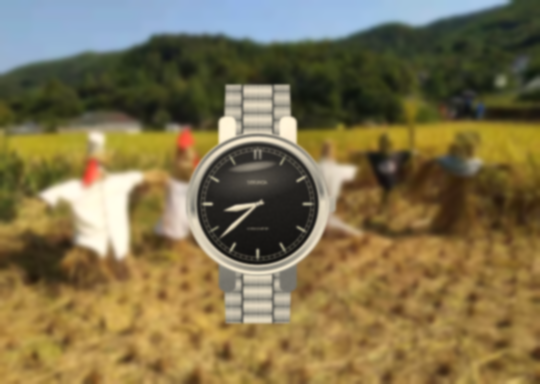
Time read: 8h38
